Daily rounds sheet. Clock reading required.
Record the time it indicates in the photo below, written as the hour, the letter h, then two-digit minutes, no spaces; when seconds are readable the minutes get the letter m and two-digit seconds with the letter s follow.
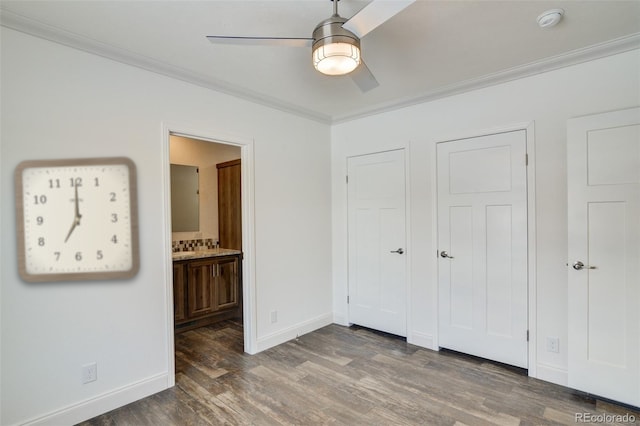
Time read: 7h00
